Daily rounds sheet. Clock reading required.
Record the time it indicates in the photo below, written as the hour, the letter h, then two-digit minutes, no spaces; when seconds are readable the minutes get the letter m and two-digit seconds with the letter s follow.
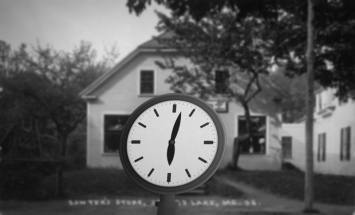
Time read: 6h02
